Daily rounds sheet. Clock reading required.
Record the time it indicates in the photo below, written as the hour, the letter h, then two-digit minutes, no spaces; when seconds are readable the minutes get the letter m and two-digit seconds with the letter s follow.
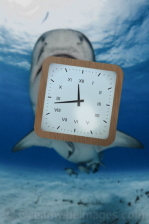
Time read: 11h43
